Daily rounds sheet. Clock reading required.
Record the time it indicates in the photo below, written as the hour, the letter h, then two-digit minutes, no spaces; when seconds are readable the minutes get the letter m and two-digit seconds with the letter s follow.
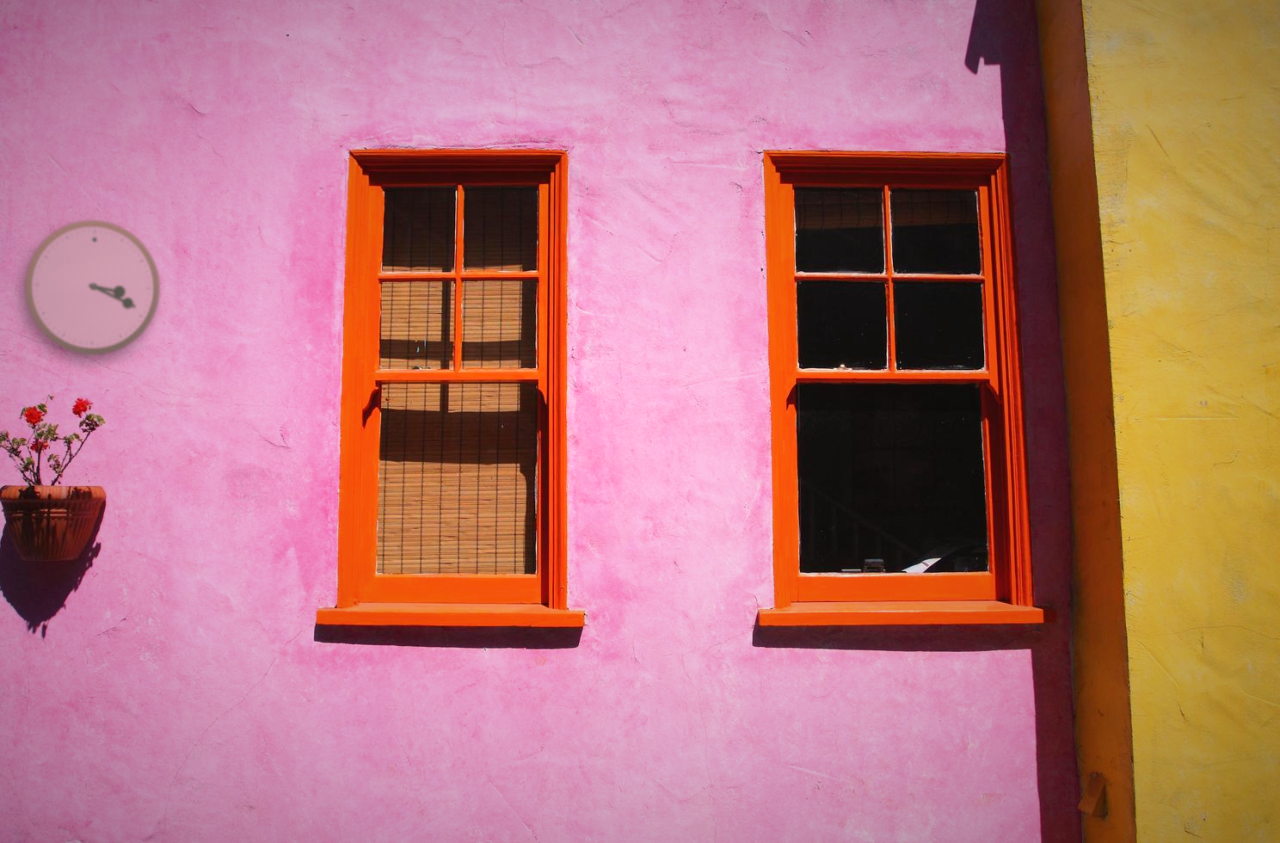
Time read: 3h19
